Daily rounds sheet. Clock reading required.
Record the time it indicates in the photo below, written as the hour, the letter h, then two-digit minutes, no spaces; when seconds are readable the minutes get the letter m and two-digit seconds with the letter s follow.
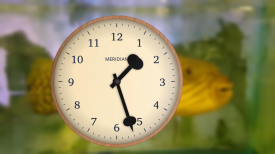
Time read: 1h27
